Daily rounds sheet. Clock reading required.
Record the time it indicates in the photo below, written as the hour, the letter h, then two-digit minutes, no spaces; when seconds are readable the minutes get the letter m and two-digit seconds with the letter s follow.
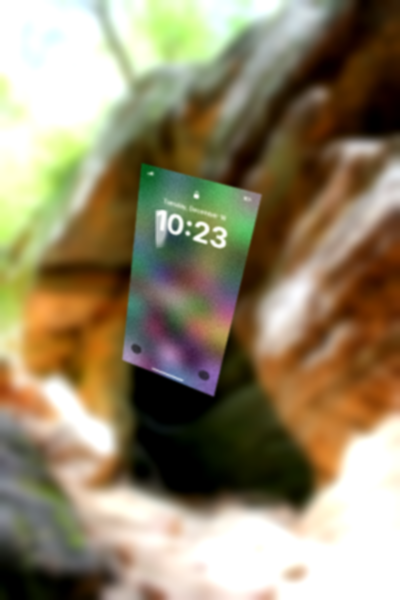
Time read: 10h23
